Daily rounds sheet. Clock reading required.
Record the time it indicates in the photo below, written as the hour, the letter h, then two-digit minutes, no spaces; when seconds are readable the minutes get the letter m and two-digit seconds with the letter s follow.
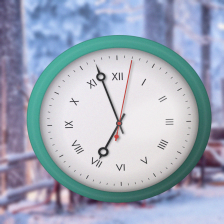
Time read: 6h57m02s
